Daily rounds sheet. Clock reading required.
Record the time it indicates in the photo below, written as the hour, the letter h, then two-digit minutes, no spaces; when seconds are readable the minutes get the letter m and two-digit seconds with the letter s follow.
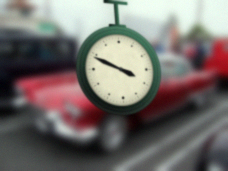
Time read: 3h49
